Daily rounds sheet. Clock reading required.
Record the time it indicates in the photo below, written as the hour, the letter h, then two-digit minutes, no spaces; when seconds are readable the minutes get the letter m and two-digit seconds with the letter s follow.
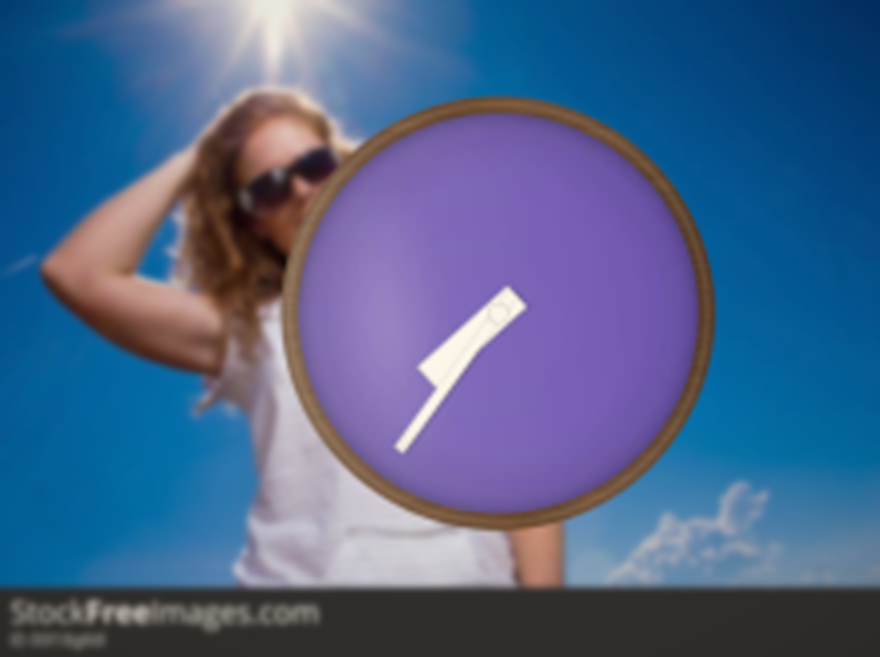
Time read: 7h36
